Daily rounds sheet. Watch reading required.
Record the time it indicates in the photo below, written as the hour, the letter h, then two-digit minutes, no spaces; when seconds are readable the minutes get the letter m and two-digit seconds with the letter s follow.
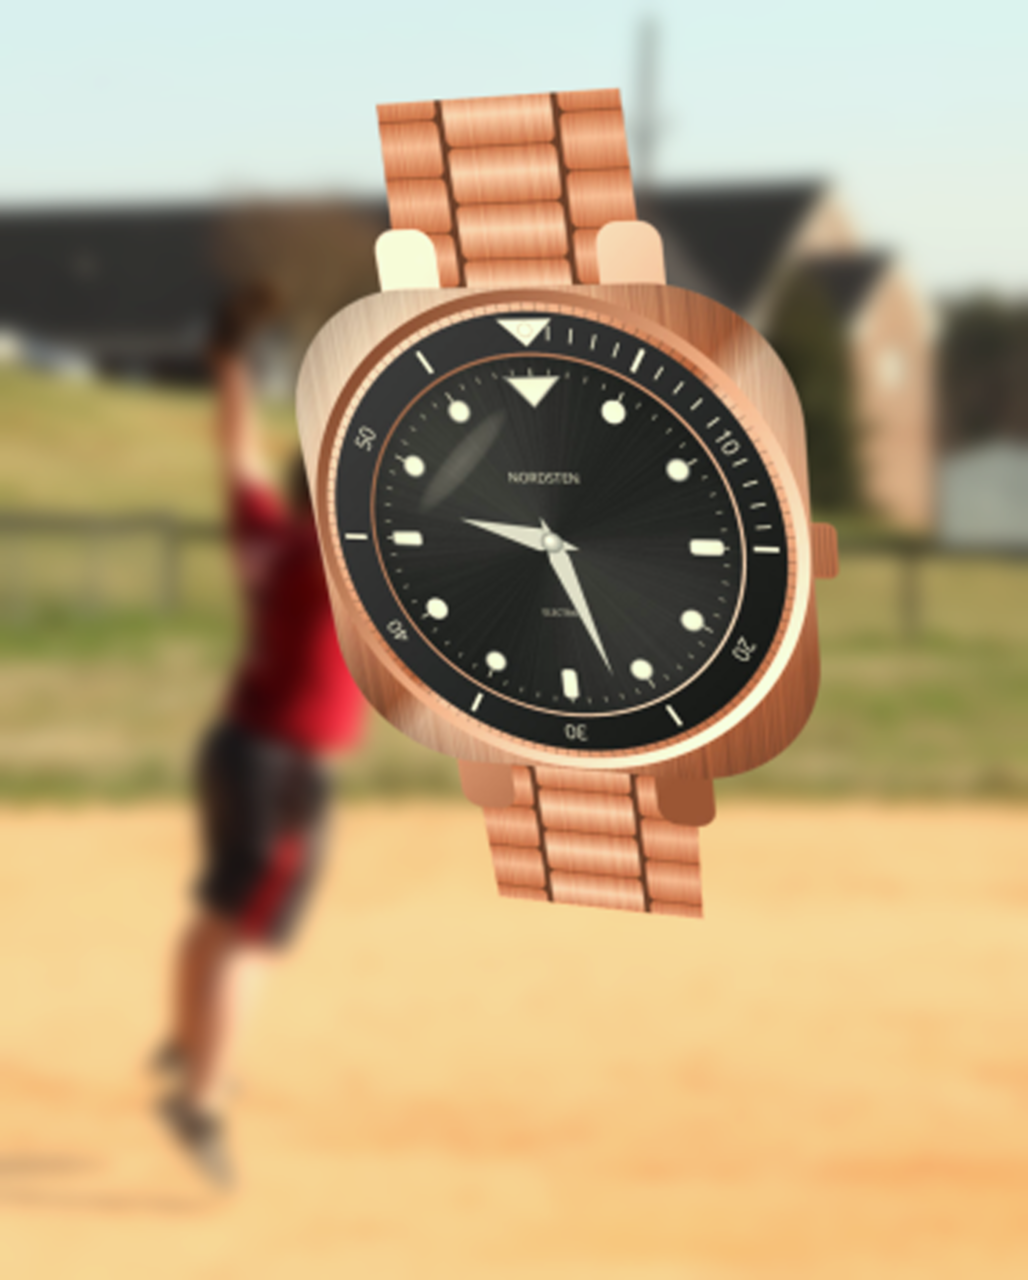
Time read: 9h27
